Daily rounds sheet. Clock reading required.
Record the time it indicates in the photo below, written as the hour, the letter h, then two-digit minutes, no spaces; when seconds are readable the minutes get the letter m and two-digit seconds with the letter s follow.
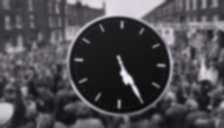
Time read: 5h25
